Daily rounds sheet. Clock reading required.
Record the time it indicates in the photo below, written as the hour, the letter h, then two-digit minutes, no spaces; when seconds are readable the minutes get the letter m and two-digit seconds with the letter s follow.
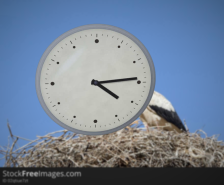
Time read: 4h14
